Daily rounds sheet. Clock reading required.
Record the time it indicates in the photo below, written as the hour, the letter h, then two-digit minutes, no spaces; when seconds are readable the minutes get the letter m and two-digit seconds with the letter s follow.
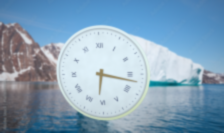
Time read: 6h17
